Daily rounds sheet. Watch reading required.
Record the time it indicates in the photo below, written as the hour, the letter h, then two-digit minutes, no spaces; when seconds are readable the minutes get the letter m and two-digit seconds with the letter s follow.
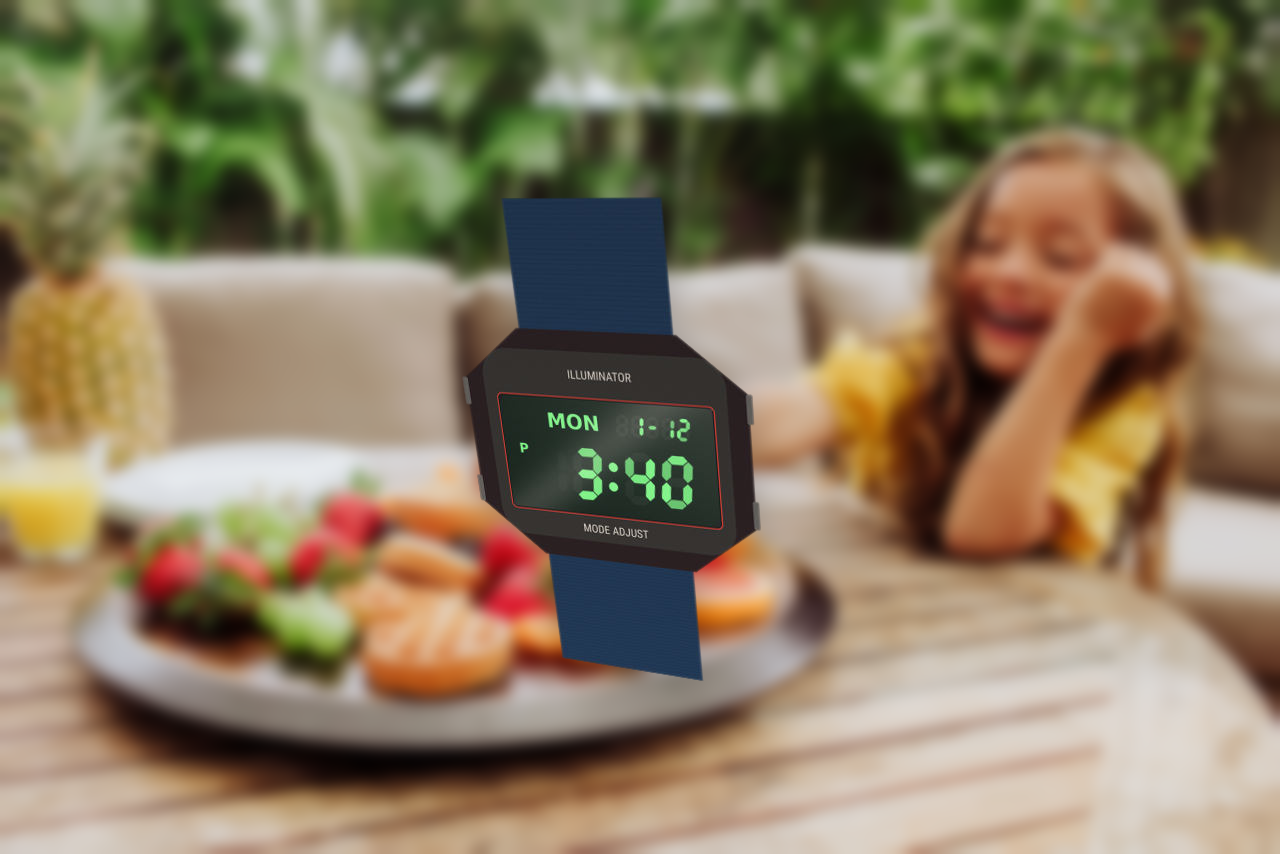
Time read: 3h40
